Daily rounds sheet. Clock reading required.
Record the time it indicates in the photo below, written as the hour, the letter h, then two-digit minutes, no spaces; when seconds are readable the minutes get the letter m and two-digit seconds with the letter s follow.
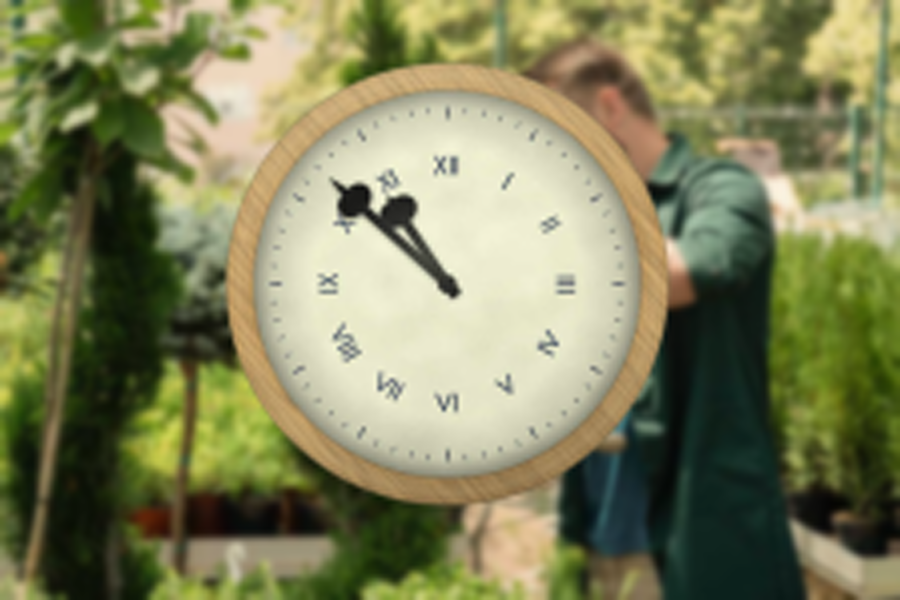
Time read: 10h52
